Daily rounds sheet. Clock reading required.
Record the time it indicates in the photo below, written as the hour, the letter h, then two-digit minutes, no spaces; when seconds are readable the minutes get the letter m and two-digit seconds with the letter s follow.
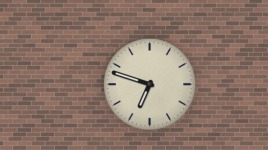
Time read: 6h48
